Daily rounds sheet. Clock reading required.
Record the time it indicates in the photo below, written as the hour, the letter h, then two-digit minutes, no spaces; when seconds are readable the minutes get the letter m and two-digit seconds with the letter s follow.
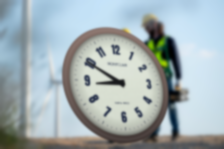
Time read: 8h50
